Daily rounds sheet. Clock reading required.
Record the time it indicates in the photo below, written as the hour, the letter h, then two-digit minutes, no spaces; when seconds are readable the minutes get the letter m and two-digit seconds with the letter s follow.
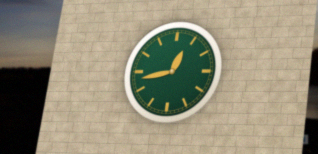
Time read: 12h43
